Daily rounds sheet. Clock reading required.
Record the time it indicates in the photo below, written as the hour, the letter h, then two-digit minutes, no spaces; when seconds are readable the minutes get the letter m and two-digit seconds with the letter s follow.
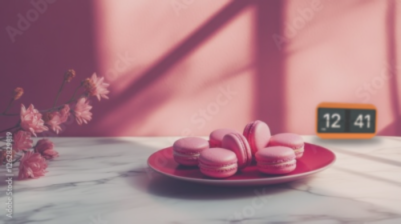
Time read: 12h41
